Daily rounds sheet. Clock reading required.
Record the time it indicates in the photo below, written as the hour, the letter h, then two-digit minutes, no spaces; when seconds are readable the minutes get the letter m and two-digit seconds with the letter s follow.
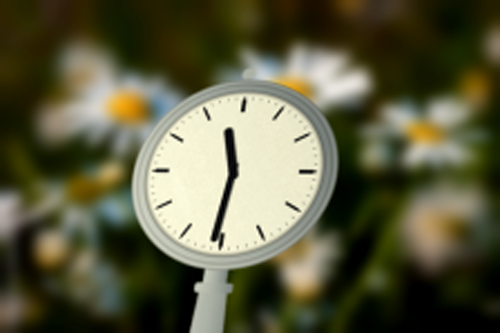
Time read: 11h31
